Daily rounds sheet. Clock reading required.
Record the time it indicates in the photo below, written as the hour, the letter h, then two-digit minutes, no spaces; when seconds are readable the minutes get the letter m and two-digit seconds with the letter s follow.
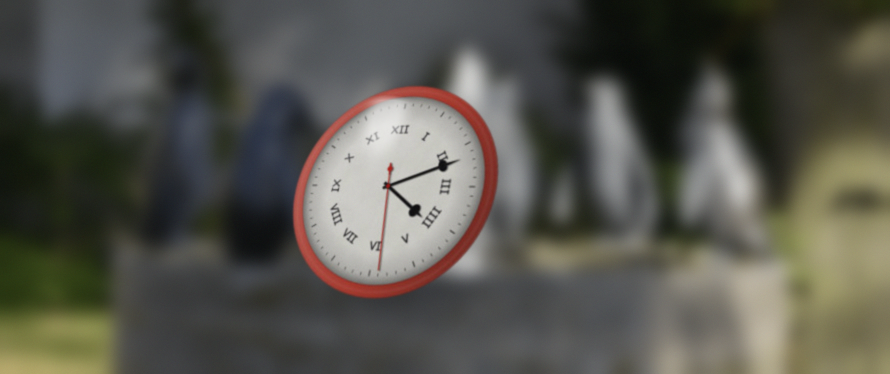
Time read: 4h11m29s
